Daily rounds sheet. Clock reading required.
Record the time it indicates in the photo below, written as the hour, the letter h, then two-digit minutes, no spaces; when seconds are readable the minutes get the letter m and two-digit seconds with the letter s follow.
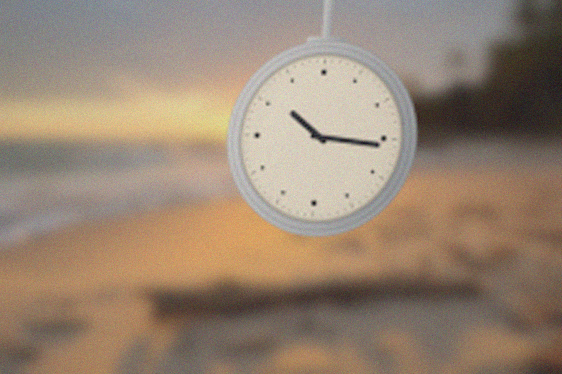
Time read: 10h16
